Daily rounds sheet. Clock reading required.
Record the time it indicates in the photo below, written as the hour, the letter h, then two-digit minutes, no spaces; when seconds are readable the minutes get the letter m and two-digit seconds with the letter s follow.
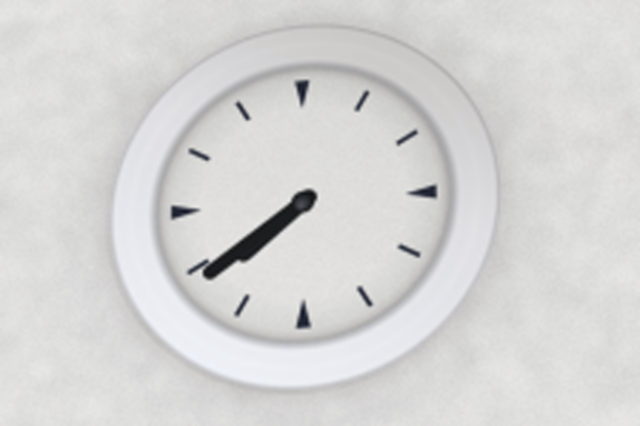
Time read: 7h39
